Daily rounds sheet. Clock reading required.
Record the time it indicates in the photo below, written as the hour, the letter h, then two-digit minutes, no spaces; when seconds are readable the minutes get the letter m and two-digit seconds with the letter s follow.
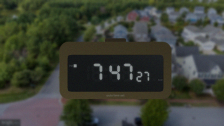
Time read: 7h47m27s
